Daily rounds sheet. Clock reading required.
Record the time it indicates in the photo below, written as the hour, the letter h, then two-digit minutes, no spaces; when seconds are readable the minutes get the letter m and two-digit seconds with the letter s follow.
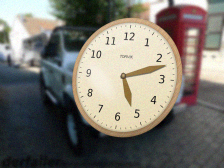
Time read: 5h12
